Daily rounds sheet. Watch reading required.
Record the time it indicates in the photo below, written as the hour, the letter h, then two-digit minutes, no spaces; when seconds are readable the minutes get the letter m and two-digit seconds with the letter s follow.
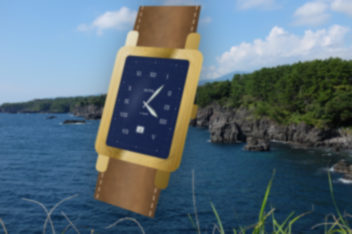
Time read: 4h06
